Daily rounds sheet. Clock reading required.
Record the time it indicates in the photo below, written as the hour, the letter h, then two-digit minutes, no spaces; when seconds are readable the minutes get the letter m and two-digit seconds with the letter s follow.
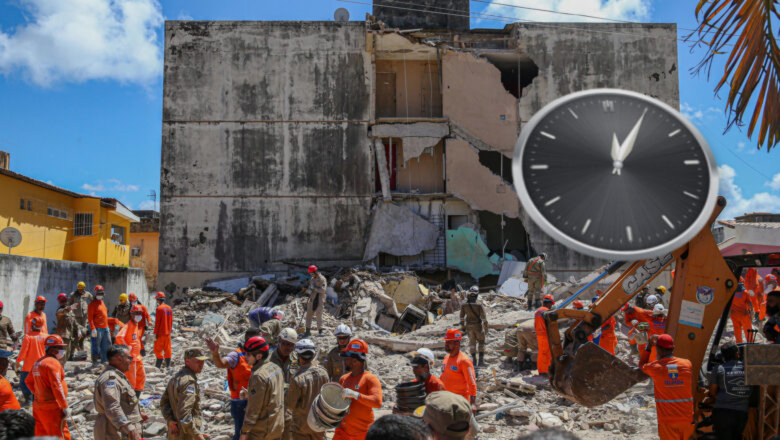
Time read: 12h05
